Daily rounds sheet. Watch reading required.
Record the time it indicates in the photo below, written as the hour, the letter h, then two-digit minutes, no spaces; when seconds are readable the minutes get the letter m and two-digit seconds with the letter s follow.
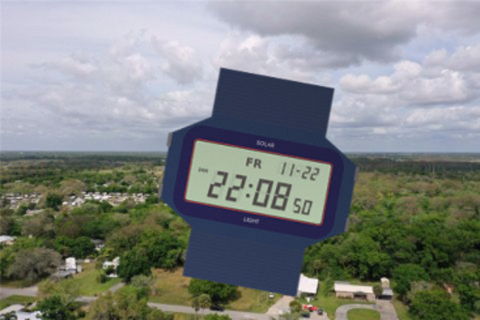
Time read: 22h08m50s
